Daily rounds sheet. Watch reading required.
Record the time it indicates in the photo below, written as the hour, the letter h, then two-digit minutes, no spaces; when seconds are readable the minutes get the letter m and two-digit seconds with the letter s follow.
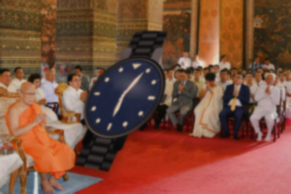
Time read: 6h04
